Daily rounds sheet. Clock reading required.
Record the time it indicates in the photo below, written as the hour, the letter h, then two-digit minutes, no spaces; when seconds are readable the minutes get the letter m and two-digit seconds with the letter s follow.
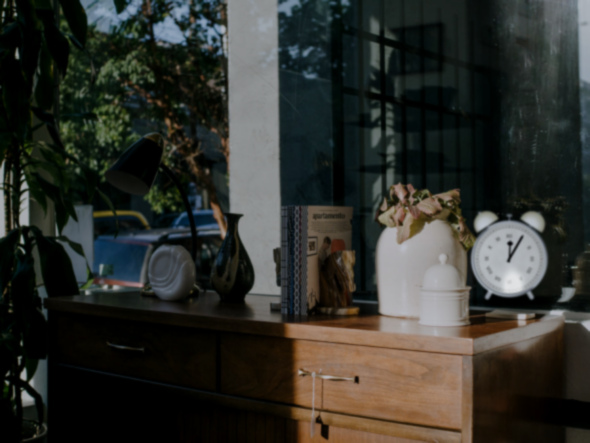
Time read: 12h05
